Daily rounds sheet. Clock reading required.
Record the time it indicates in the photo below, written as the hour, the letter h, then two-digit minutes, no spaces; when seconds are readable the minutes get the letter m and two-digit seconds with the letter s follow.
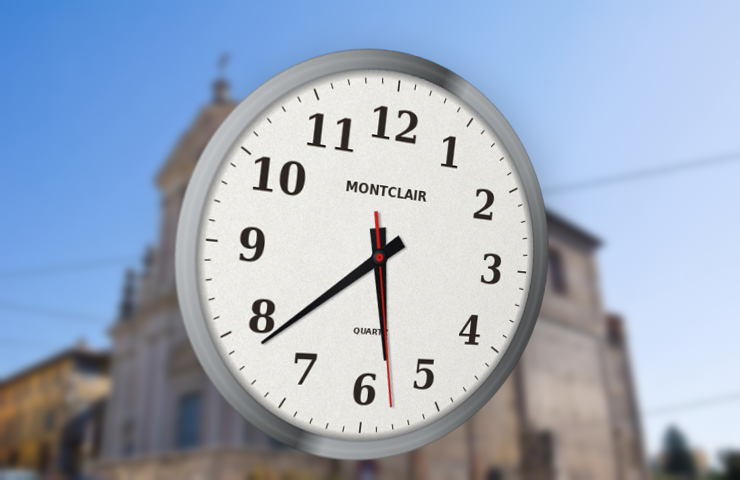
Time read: 5h38m28s
